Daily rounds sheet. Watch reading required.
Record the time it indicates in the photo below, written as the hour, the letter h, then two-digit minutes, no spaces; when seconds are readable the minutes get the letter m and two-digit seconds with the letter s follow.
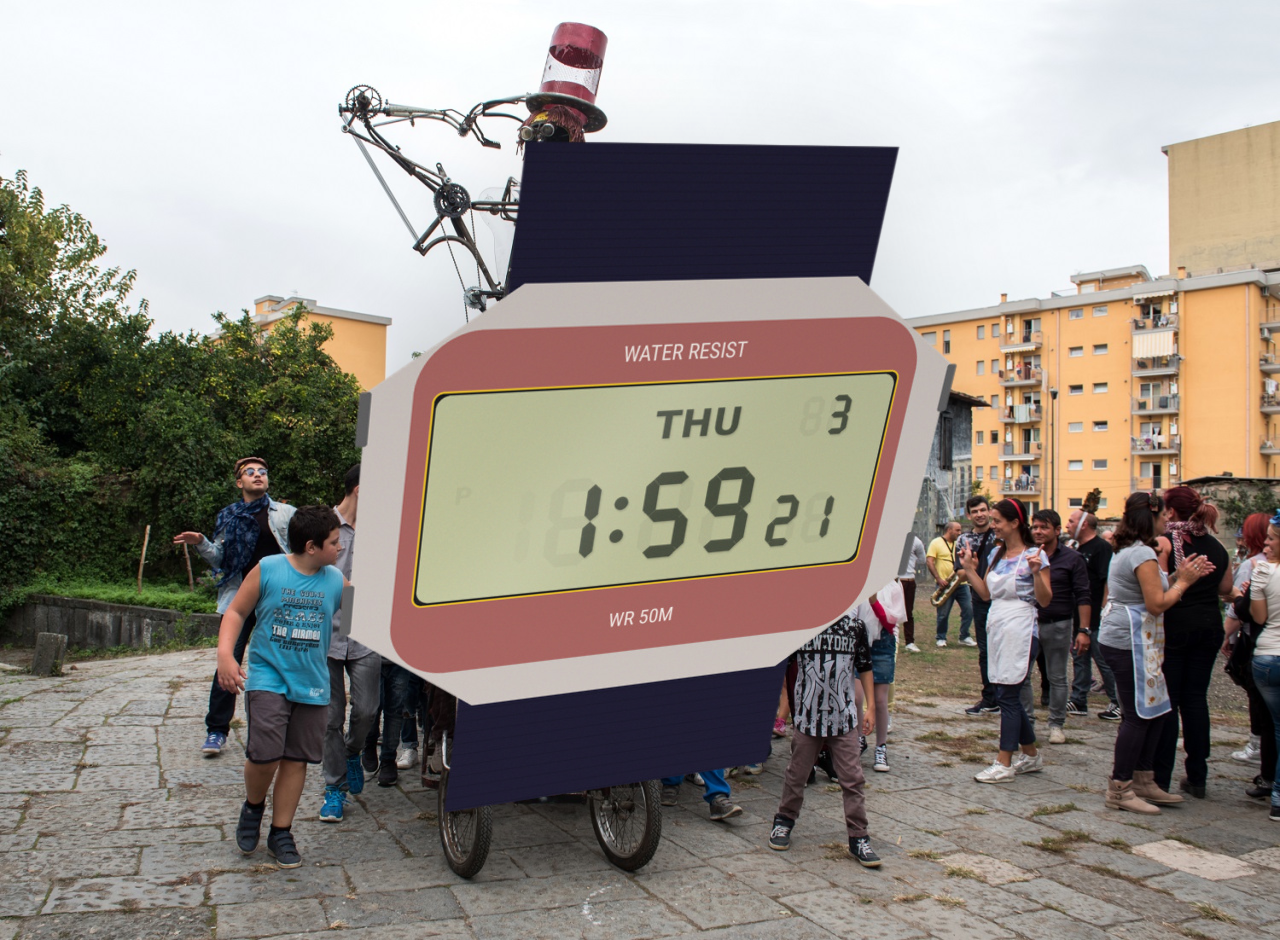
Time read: 1h59m21s
